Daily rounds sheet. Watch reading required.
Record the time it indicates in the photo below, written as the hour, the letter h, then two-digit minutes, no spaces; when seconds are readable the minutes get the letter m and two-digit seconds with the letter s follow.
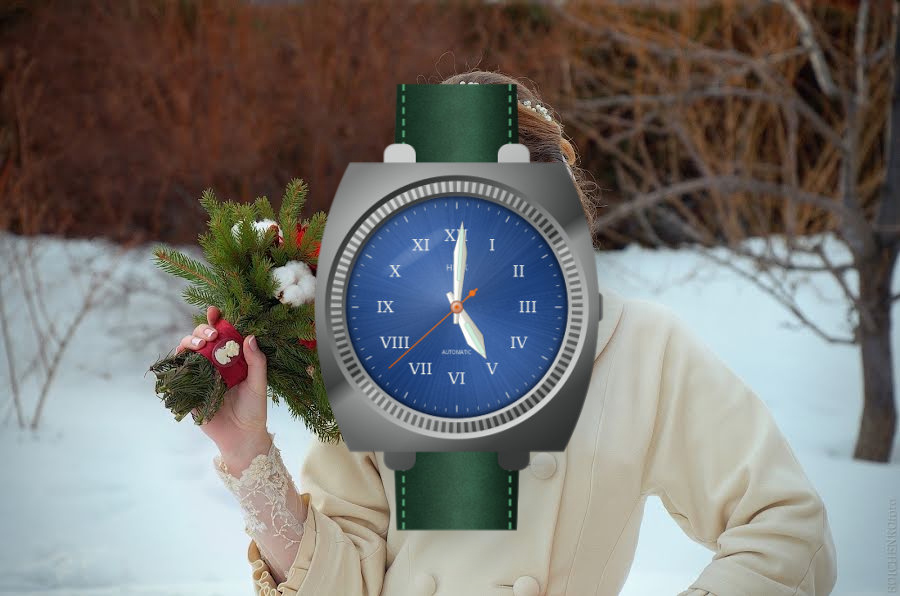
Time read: 5h00m38s
